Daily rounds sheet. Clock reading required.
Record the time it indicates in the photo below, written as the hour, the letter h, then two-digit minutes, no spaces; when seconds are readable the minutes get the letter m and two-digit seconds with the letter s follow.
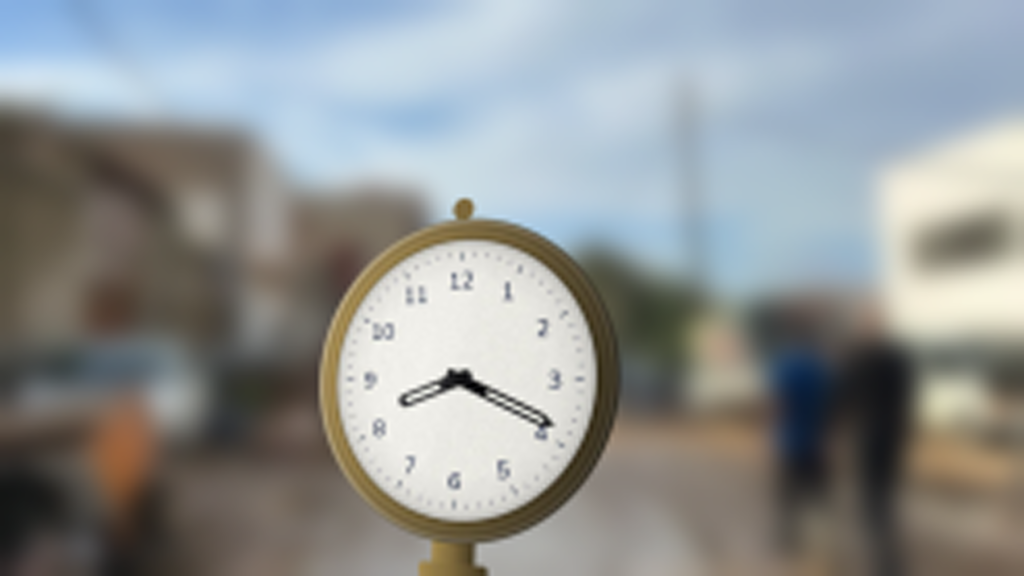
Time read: 8h19
